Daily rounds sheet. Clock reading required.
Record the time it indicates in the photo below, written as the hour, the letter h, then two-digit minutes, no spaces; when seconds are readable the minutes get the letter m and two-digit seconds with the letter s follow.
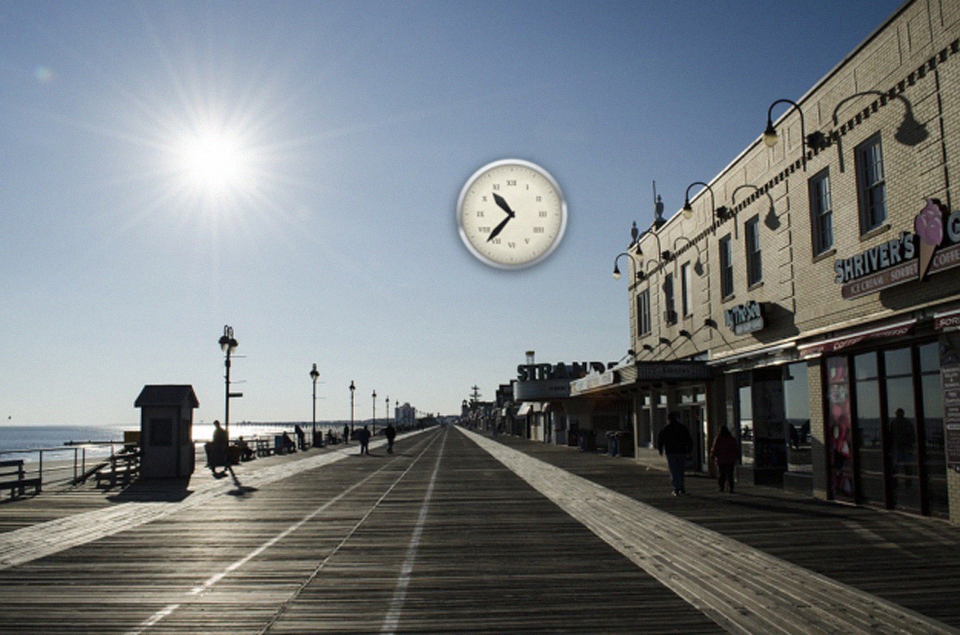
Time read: 10h37
